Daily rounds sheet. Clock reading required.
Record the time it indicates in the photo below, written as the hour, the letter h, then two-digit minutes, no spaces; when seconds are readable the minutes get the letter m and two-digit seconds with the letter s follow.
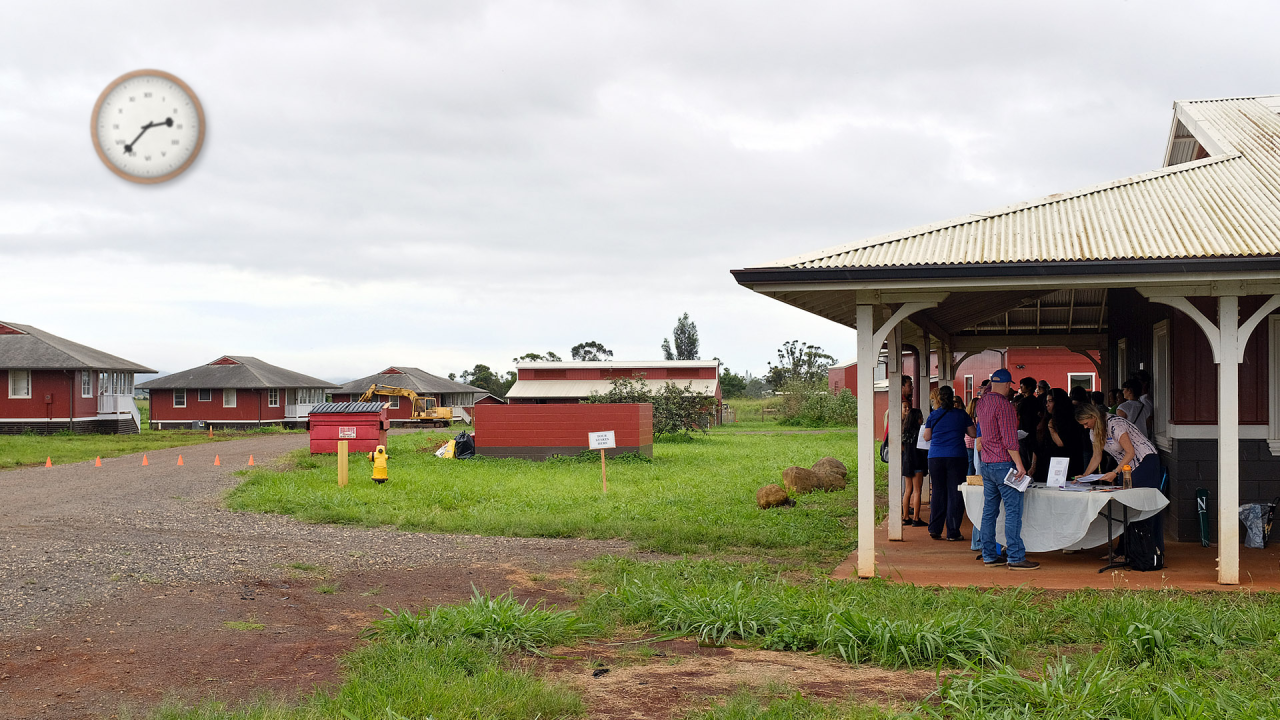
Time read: 2h37
